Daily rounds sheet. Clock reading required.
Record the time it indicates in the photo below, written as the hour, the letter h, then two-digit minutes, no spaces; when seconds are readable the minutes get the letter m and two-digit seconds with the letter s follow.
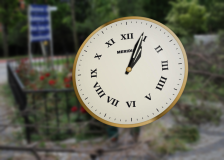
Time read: 1h04
